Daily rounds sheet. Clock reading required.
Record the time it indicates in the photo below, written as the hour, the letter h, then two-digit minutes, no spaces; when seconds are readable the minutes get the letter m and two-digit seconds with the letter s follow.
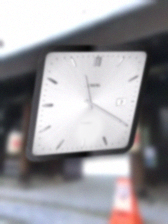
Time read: 11h20
